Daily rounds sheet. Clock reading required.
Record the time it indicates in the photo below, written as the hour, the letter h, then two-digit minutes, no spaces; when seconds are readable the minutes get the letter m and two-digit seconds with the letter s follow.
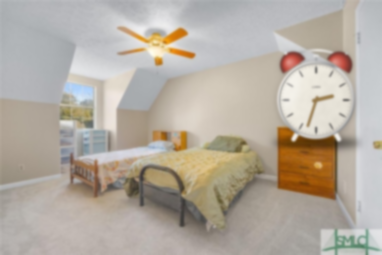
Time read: 2h33
